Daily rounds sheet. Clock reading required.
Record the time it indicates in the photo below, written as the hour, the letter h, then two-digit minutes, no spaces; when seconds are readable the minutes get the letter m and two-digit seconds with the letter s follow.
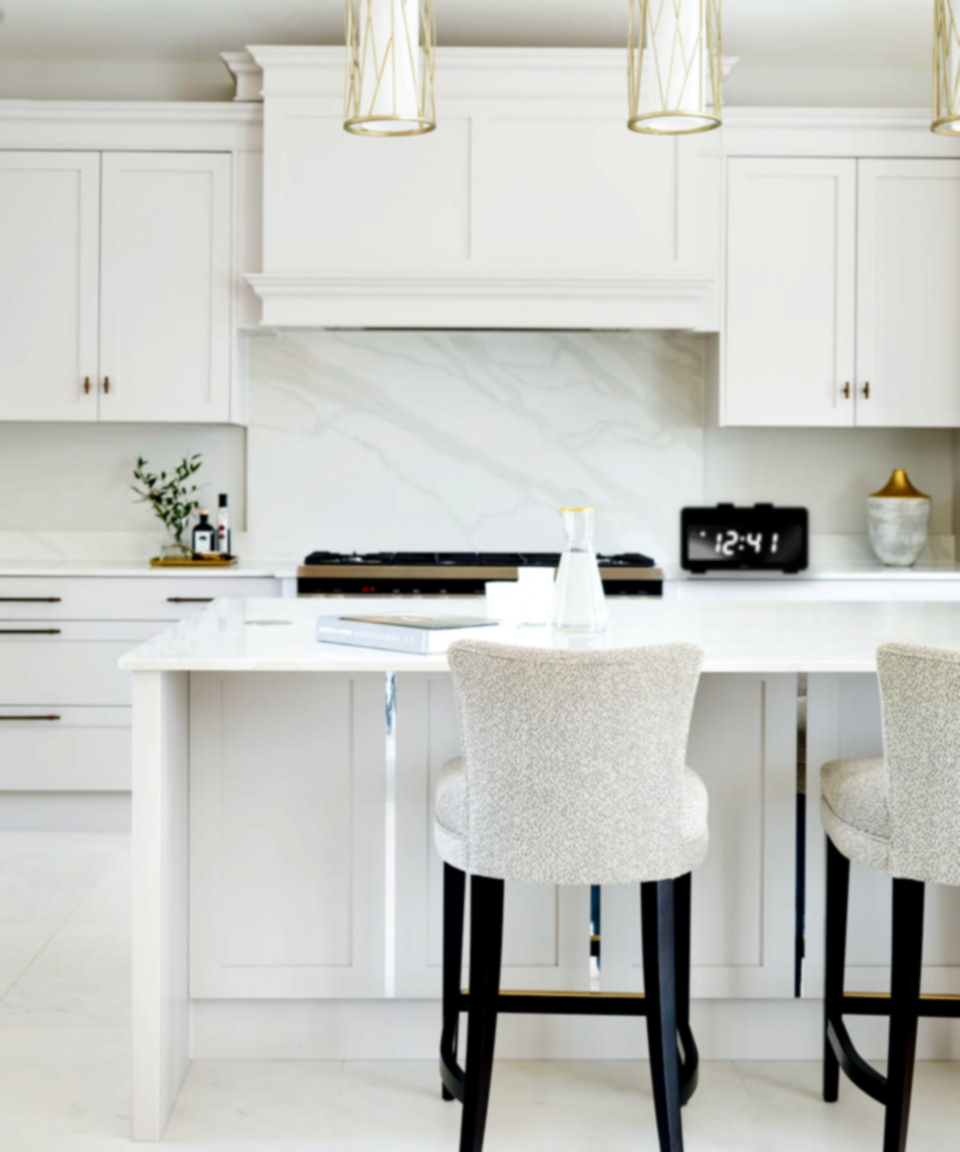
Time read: 12h41
